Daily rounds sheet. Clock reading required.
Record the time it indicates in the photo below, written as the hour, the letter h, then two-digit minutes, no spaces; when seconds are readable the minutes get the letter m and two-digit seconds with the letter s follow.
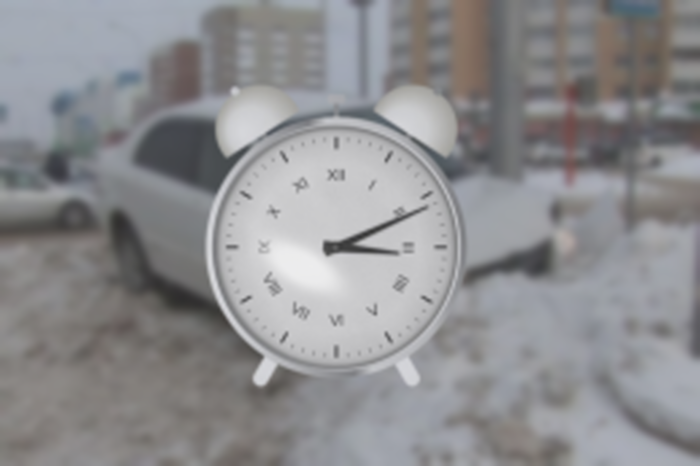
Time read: 3h11
